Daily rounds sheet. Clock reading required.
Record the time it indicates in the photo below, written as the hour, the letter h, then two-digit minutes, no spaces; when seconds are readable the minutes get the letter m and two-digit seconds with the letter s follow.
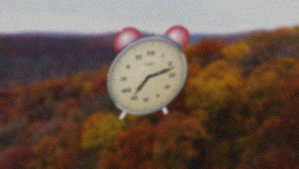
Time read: 7h12
